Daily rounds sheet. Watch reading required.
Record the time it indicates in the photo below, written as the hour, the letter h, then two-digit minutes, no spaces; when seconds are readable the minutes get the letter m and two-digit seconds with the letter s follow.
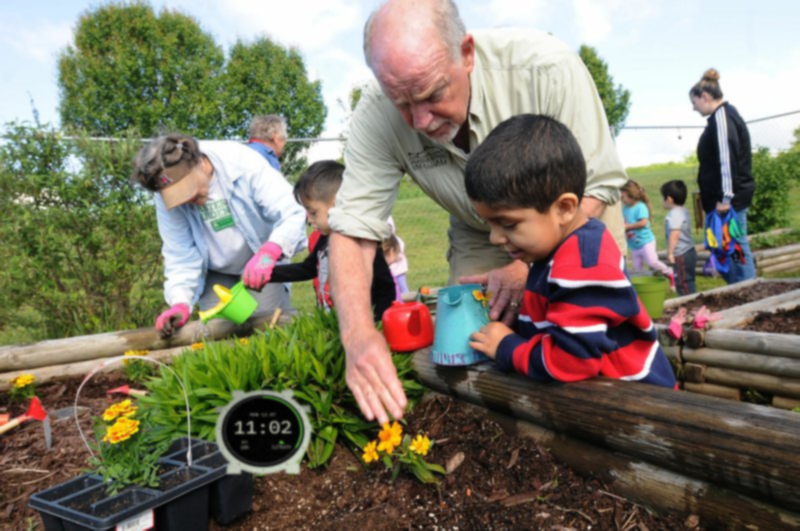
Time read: 11h02
